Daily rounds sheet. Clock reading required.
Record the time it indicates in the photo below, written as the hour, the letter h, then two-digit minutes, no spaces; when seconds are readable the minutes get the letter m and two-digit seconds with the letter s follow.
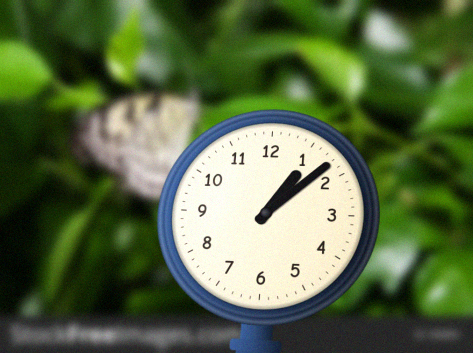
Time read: 1h08
